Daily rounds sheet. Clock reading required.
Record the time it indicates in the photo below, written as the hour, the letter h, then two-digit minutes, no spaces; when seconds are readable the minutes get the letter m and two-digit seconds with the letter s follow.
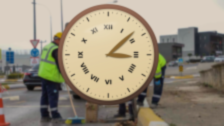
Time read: 3h08
